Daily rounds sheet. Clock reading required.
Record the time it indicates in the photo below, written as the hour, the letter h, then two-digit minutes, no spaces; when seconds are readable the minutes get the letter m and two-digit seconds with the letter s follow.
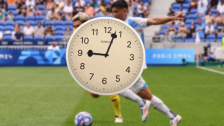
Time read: 9h03
